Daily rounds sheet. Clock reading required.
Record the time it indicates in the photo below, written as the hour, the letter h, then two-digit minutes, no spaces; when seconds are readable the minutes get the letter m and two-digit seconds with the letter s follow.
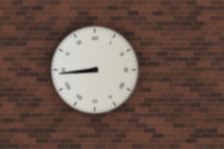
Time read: 8h44
